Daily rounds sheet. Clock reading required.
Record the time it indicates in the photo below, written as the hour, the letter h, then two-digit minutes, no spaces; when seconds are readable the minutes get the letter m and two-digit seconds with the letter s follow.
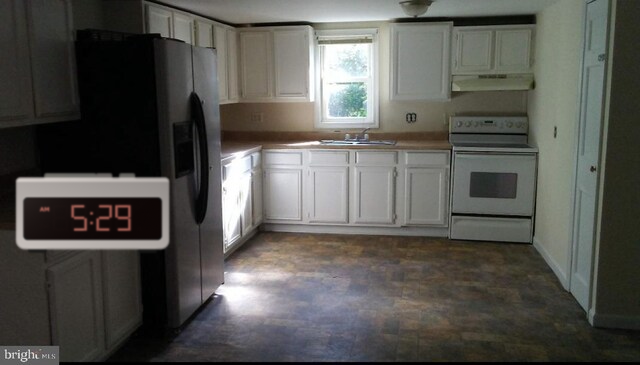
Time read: 5h29
